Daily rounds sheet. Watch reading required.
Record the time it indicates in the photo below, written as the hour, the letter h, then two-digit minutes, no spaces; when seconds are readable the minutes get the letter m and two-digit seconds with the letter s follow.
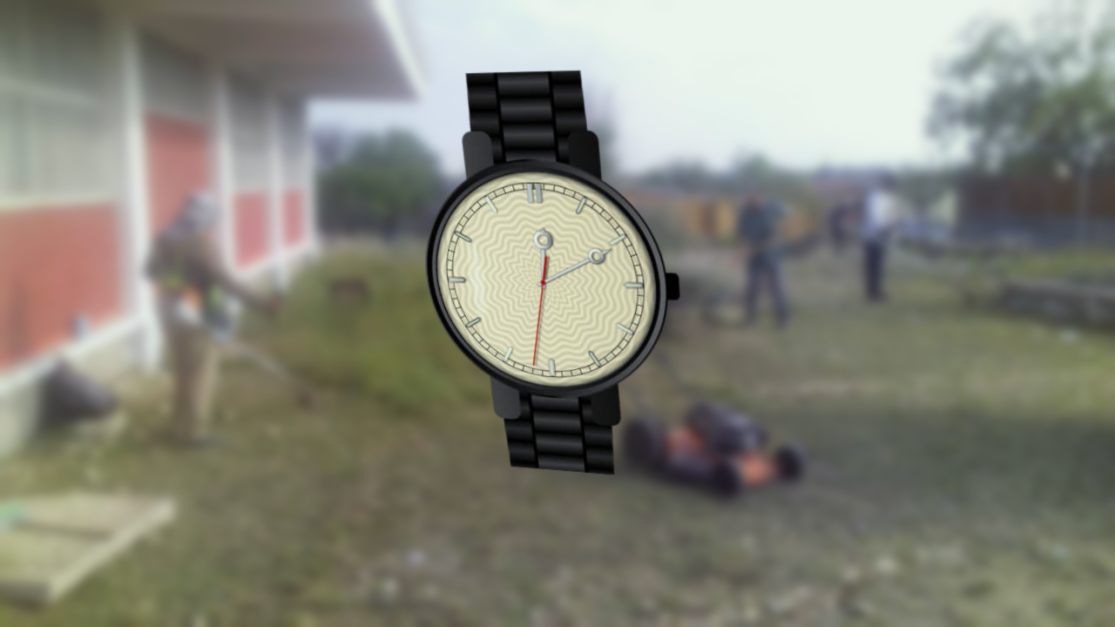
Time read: 12h10m32s
